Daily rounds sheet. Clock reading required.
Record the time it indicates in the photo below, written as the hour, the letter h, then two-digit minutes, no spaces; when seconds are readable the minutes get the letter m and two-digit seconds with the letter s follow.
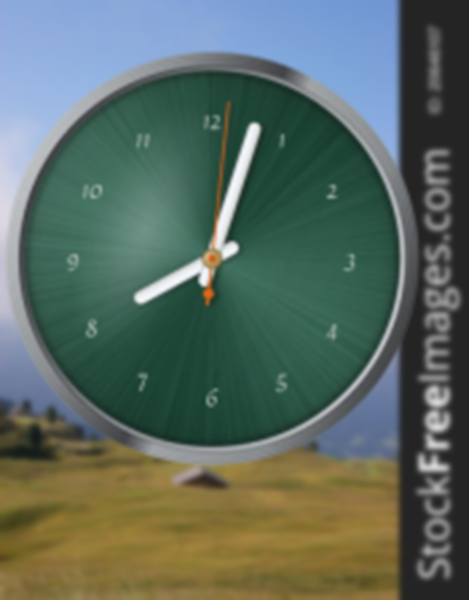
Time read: 8h03m01s
